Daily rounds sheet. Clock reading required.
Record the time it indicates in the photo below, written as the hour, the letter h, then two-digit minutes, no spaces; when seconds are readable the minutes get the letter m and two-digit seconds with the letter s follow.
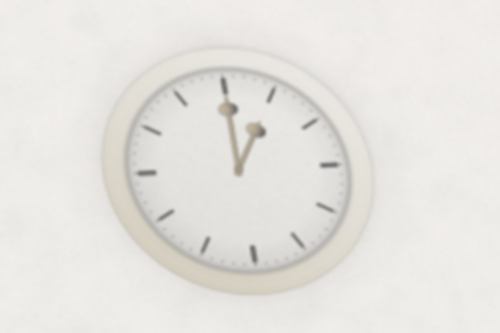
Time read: 1h00
